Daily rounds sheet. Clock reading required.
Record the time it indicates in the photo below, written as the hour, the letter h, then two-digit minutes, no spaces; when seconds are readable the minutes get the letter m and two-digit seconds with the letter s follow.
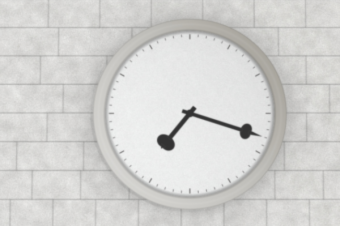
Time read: 7h18
